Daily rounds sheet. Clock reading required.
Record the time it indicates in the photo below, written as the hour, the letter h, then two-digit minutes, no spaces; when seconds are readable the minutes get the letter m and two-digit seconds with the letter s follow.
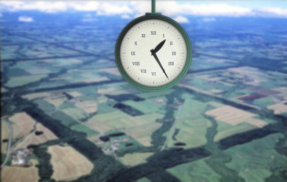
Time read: 1h25
